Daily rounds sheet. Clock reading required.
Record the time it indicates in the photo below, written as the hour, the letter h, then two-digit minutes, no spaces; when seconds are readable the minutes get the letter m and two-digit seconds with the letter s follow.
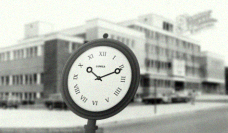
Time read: 10h11
